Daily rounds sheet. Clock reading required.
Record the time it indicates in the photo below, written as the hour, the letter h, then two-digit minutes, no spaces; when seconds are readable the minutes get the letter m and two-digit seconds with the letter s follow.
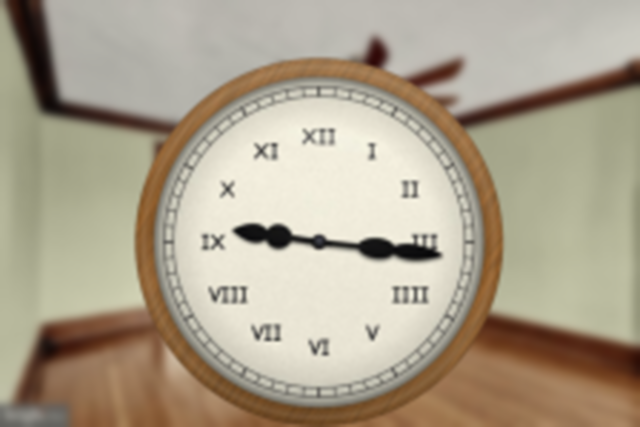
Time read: 9h16
